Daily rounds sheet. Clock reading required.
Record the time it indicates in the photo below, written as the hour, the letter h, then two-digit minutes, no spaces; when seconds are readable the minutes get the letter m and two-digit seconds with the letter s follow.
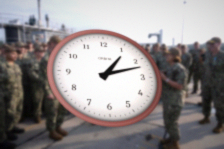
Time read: 1h12
